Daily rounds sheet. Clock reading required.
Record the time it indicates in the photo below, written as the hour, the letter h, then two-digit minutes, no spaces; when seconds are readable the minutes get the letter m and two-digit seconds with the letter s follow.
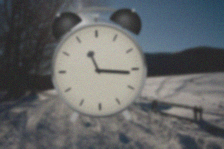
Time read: 11h16
